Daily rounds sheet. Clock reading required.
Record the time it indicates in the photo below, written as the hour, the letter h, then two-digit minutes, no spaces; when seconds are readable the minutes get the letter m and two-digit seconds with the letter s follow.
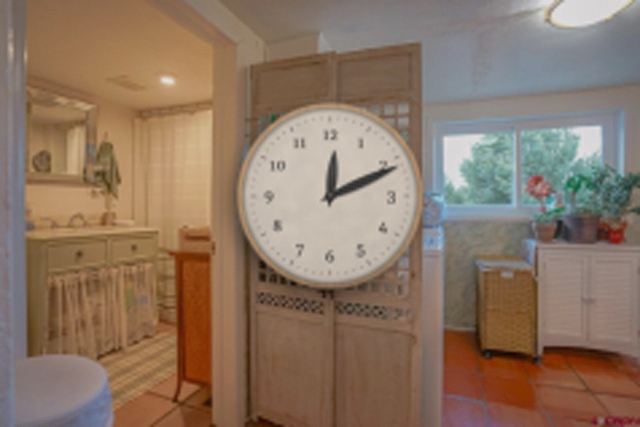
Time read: 12h11
